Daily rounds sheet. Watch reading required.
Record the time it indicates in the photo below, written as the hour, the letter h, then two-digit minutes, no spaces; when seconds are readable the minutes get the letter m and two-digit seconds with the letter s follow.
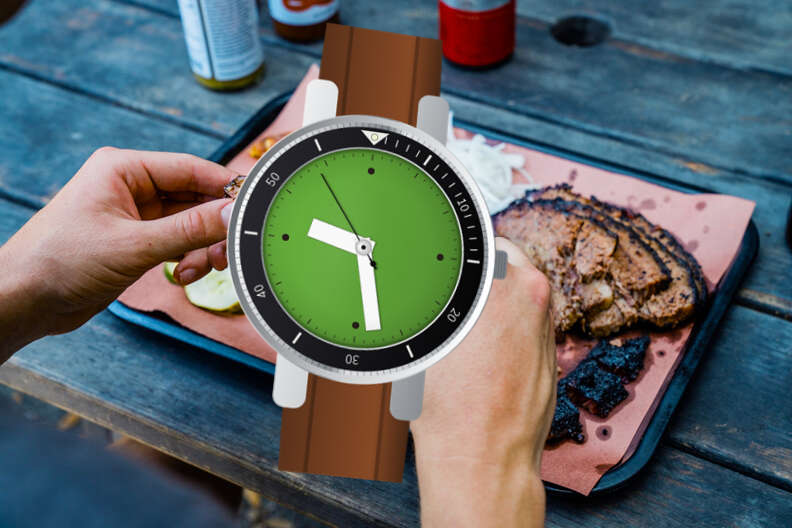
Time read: 9h27m54s
